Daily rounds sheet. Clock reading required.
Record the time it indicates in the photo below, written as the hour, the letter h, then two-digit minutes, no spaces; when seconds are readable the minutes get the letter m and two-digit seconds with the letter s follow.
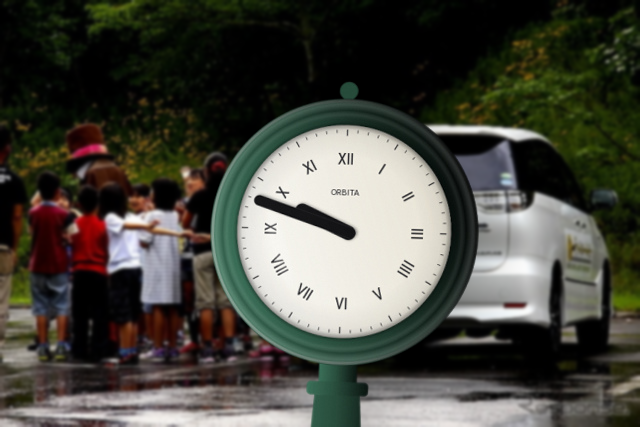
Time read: 9h48
